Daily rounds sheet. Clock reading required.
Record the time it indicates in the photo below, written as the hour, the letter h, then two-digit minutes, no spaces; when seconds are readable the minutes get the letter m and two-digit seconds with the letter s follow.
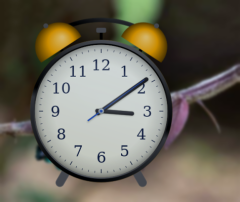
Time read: 3h09m09s
